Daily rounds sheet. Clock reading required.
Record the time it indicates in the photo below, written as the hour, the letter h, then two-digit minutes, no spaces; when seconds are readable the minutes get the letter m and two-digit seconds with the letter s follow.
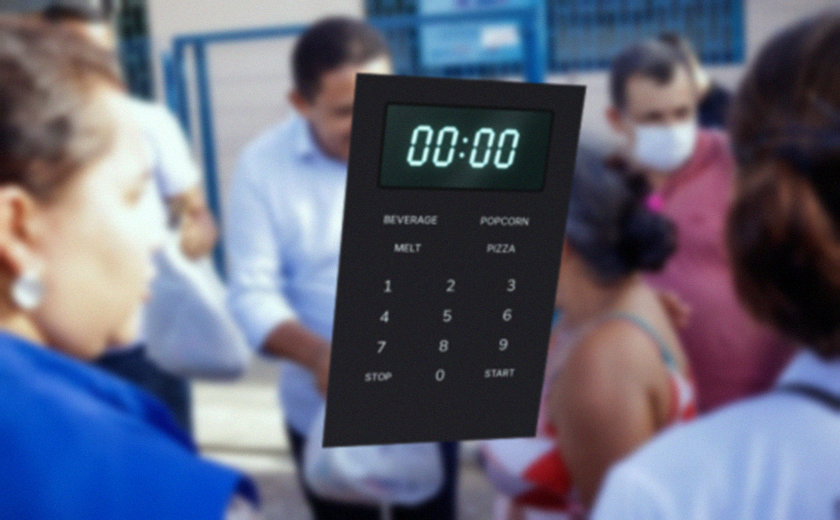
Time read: 0h00
